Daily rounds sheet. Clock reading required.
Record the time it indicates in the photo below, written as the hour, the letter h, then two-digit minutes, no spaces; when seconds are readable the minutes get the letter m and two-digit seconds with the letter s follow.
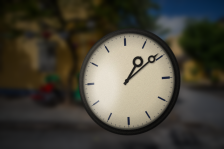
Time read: 1h09
